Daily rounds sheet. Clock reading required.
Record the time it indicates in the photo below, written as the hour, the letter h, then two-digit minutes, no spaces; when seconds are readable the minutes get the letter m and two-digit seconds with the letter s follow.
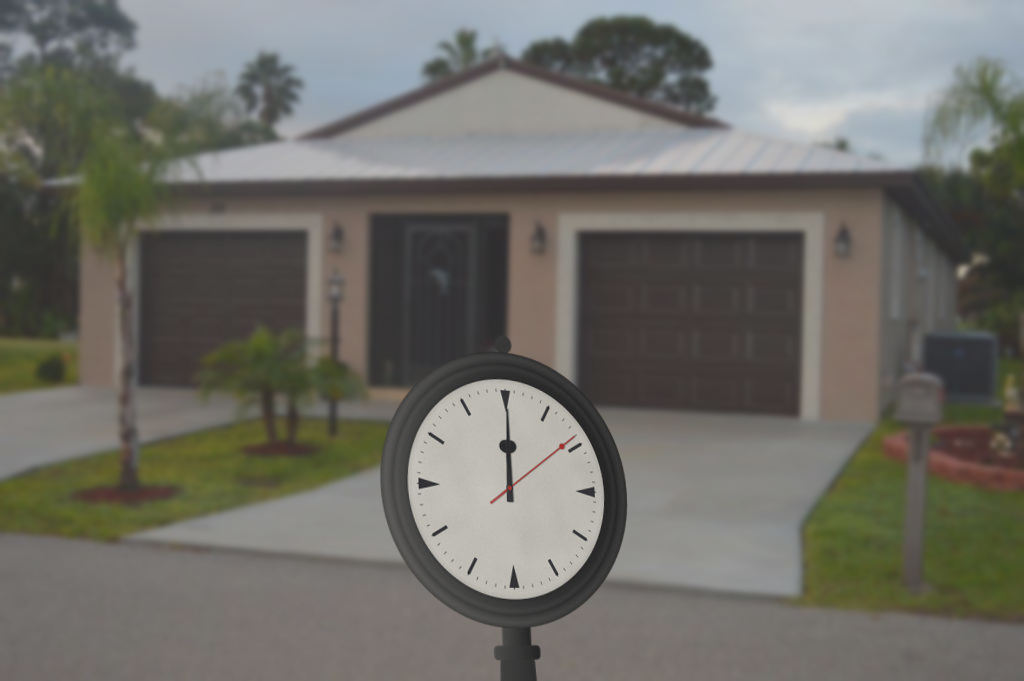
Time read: 12h00m09s
